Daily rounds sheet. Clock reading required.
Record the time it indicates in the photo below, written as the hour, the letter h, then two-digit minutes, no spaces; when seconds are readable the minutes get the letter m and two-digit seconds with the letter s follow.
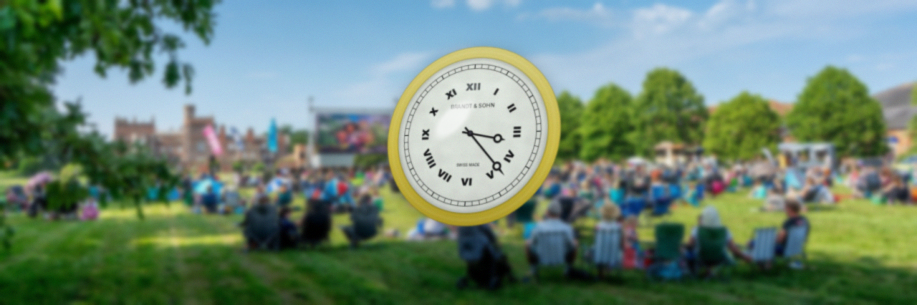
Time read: 3h23
